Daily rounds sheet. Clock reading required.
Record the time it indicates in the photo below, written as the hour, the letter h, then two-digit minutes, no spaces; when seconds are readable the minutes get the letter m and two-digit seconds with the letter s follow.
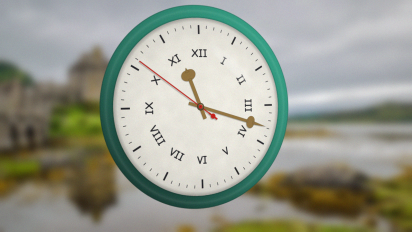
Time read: 11h17m51s
